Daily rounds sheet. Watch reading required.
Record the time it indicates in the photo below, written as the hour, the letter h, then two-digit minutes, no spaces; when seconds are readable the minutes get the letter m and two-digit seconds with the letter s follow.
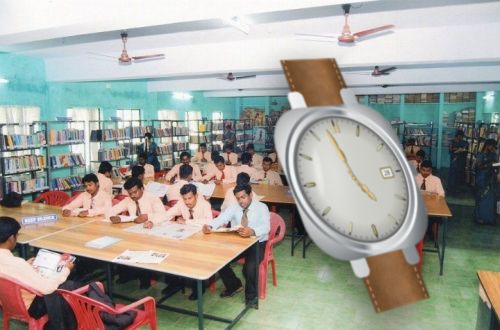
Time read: 4h58
